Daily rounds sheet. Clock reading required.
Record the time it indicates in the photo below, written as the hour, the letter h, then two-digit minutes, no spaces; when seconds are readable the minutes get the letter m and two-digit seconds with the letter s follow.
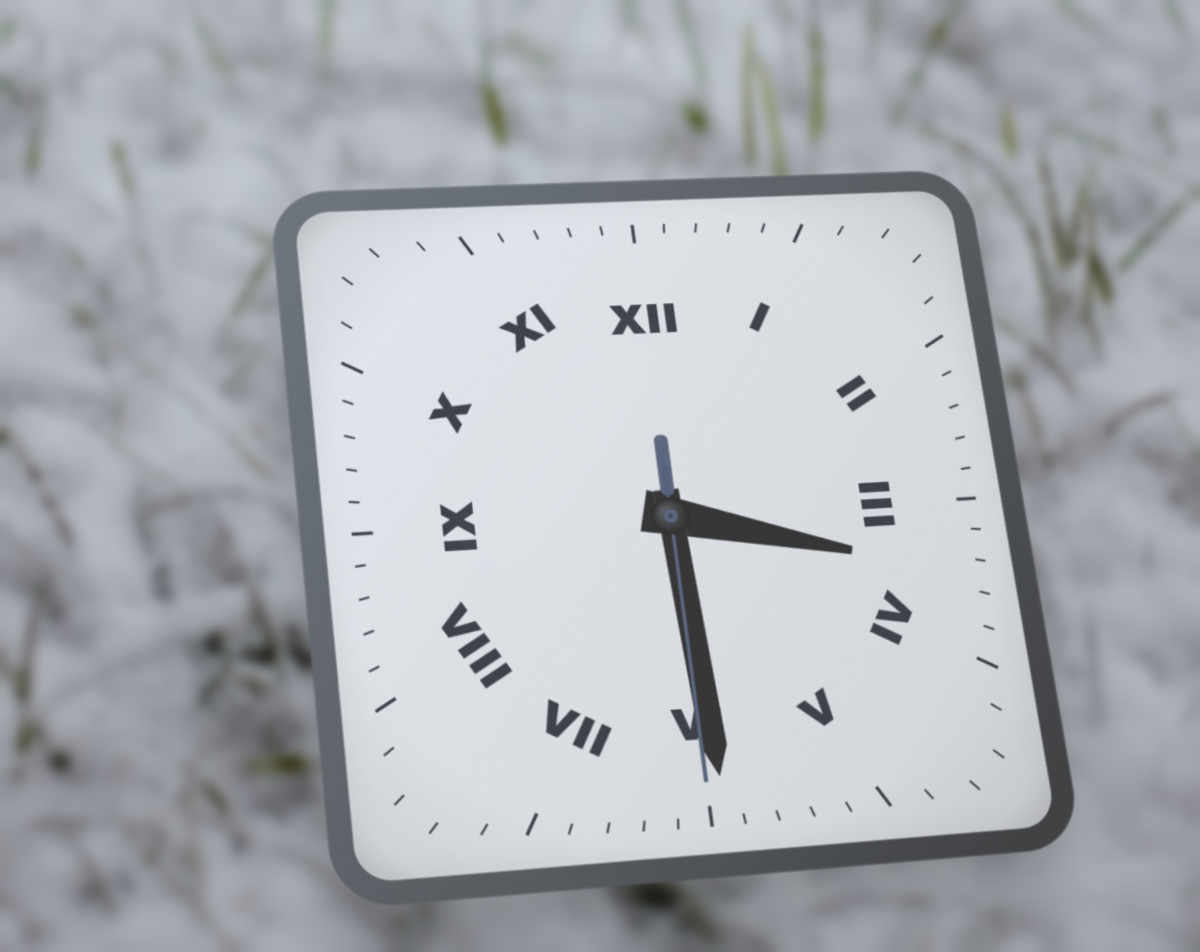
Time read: 3h29m30s
